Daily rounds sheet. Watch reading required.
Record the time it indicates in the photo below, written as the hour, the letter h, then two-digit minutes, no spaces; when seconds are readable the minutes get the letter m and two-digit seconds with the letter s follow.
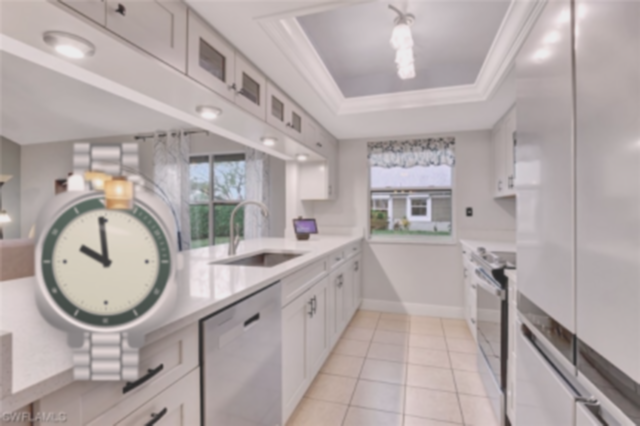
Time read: 9h59
